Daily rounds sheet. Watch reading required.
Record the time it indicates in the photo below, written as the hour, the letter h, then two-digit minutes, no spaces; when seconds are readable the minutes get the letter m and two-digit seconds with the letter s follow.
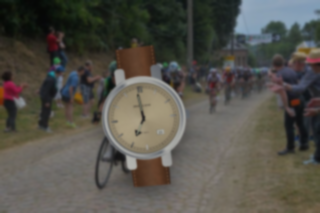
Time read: 6h59
